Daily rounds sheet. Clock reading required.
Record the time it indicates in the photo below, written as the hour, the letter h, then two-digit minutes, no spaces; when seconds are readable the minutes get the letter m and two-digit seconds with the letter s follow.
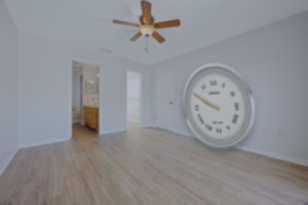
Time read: 9h50
